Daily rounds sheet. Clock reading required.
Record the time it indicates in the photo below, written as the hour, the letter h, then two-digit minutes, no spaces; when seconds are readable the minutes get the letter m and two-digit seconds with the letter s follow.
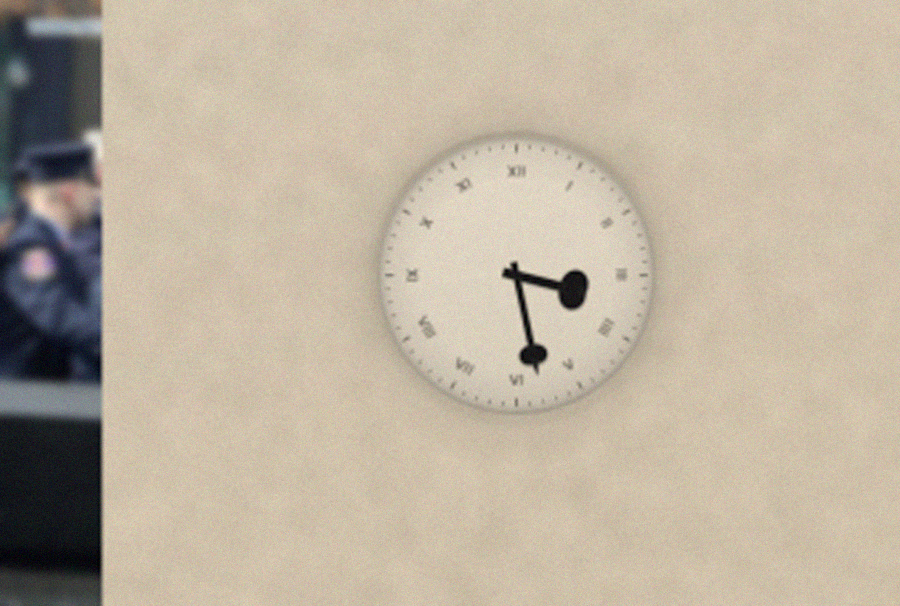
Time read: 3h28
